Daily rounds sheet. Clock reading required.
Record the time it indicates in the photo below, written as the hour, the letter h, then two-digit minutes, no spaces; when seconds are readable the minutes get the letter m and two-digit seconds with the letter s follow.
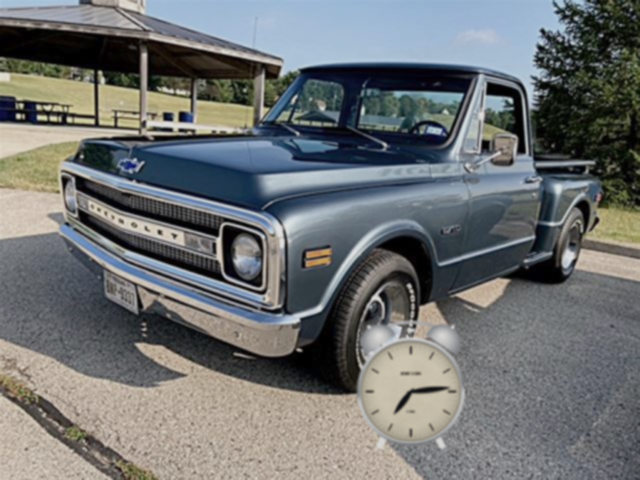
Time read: 7h14
